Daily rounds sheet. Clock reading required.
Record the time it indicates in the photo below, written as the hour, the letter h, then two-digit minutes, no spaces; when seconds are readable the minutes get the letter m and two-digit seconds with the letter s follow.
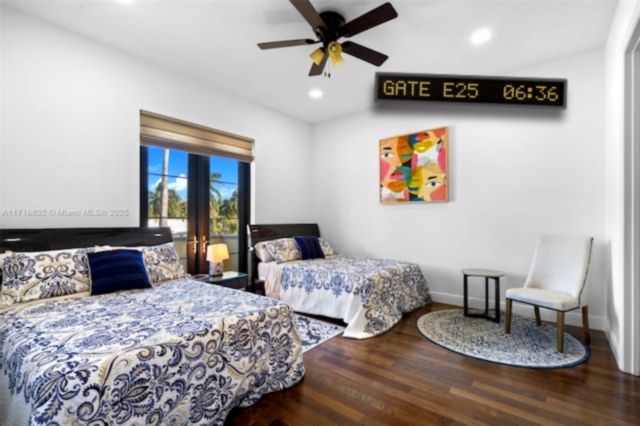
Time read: 6h36
